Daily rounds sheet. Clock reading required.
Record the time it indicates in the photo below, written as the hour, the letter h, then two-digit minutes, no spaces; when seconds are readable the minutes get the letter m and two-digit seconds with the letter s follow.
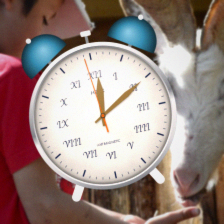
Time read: 12h09m59s
